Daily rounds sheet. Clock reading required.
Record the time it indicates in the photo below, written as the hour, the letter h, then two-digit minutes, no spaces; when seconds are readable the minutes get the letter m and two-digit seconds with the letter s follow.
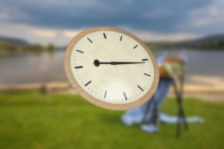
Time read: 9h16
